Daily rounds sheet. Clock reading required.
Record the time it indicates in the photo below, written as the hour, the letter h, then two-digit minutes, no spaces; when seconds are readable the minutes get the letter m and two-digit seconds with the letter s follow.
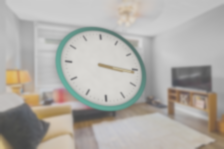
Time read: 3h16
